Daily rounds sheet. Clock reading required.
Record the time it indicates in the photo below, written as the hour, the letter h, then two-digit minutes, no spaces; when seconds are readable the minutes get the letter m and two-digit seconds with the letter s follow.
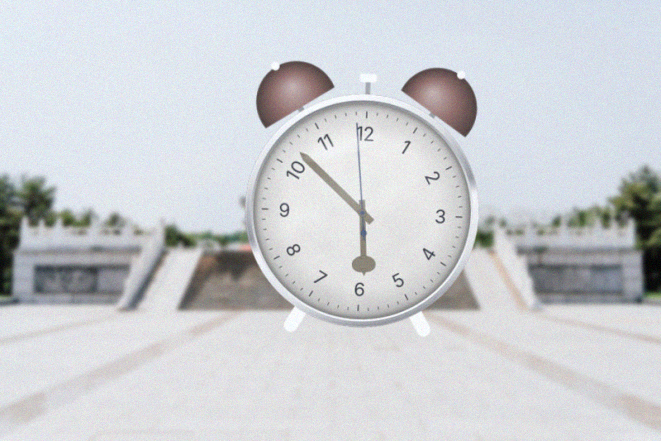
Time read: 5h51m59s
